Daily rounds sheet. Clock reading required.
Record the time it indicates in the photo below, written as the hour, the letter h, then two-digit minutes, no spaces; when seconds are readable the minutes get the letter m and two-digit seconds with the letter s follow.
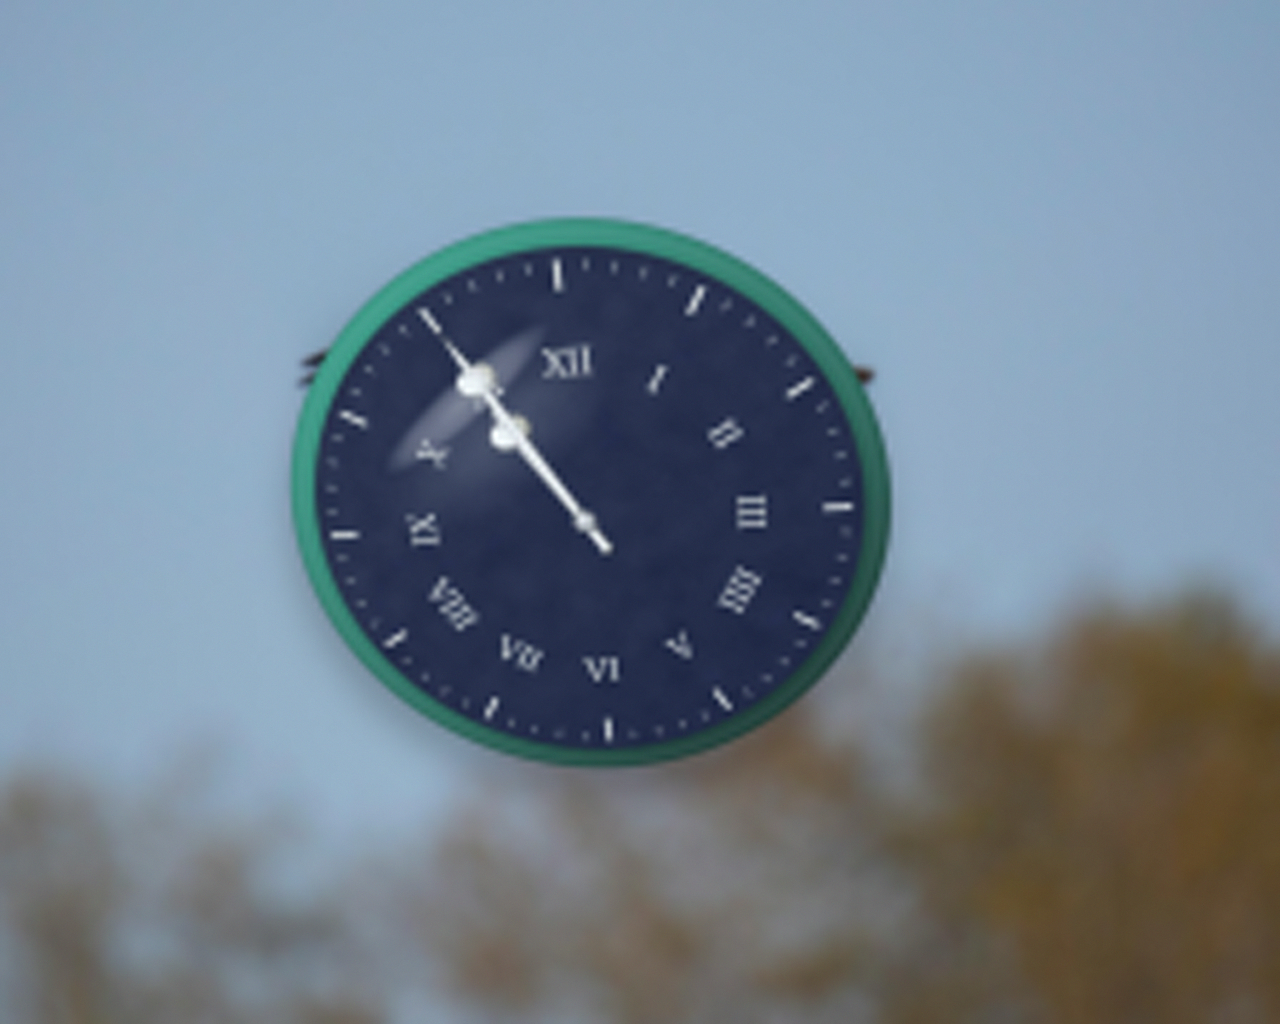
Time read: 10h55
